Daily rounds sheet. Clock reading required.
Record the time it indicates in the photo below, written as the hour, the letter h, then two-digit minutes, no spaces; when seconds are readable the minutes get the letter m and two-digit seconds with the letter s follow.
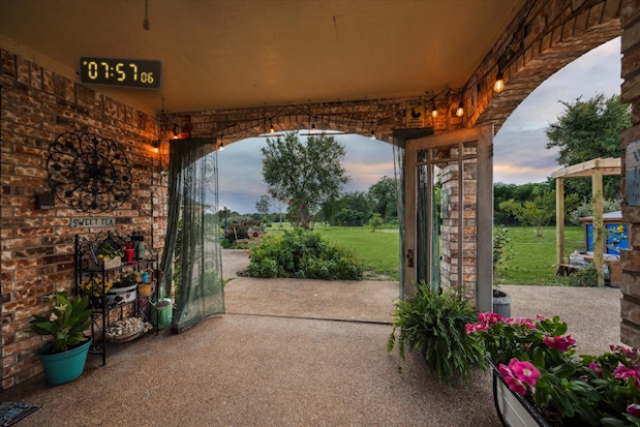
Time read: 7h57m06s
